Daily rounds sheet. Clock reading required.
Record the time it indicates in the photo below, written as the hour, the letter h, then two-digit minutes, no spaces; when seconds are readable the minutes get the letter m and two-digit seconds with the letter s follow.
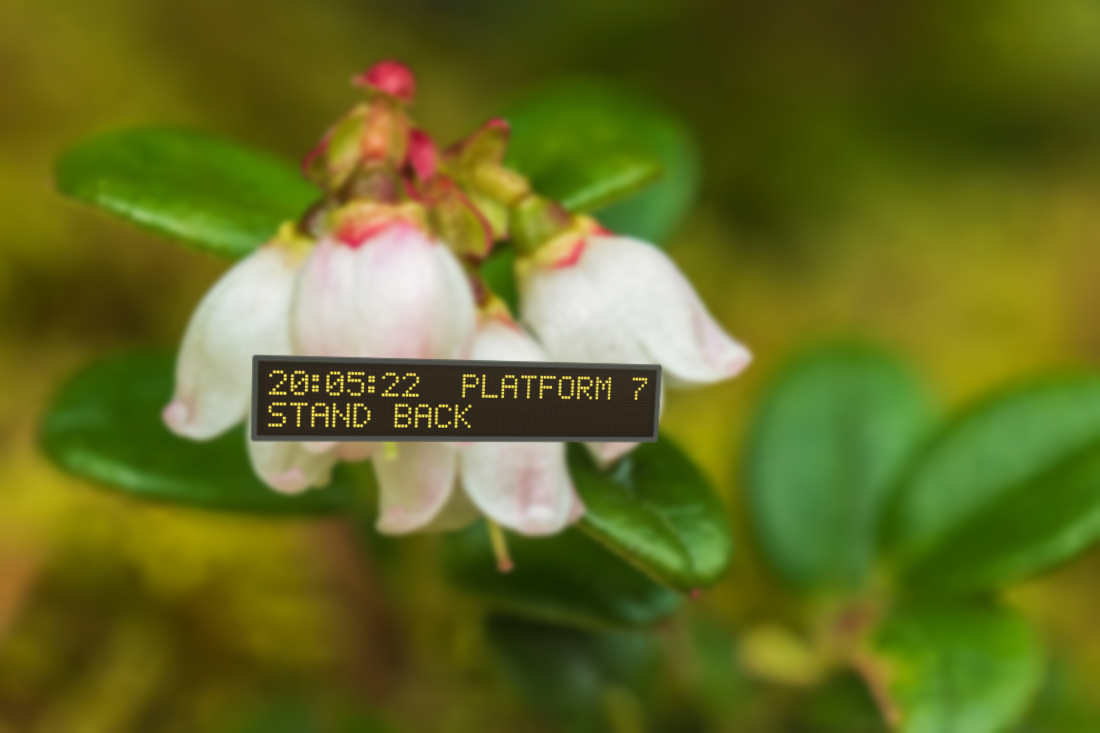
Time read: 20h05m22s
